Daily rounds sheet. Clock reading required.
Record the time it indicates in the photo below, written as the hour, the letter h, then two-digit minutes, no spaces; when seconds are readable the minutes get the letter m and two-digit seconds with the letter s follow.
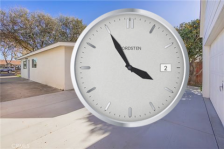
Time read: 3h55
